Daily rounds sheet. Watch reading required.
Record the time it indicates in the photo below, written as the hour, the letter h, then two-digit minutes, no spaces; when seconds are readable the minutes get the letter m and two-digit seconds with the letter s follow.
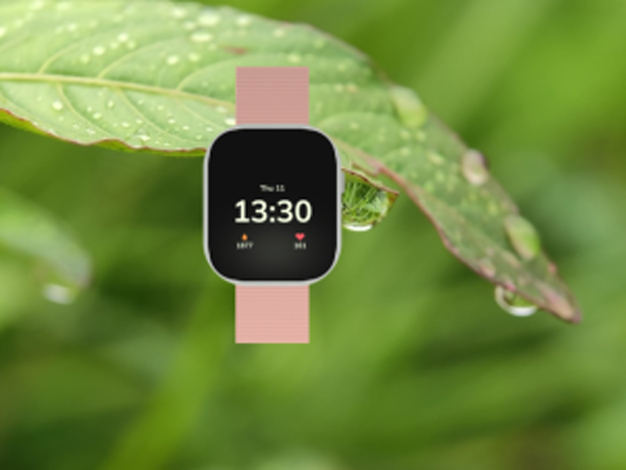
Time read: 13h30
